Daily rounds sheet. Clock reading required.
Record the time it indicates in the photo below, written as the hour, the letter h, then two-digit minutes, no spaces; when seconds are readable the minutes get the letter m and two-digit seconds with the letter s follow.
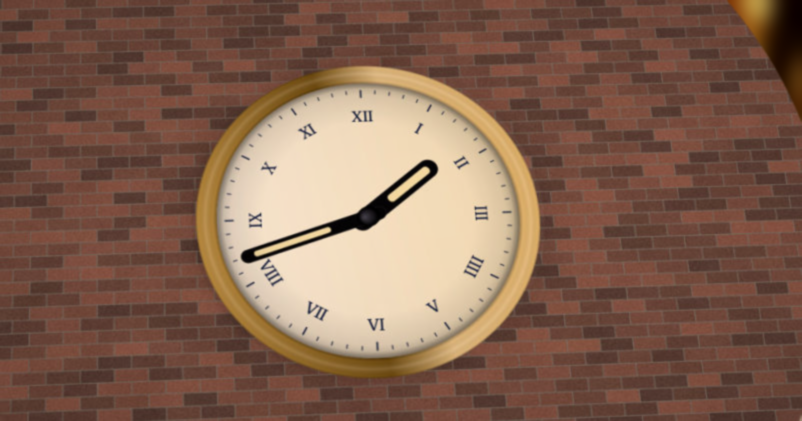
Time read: 1h42
